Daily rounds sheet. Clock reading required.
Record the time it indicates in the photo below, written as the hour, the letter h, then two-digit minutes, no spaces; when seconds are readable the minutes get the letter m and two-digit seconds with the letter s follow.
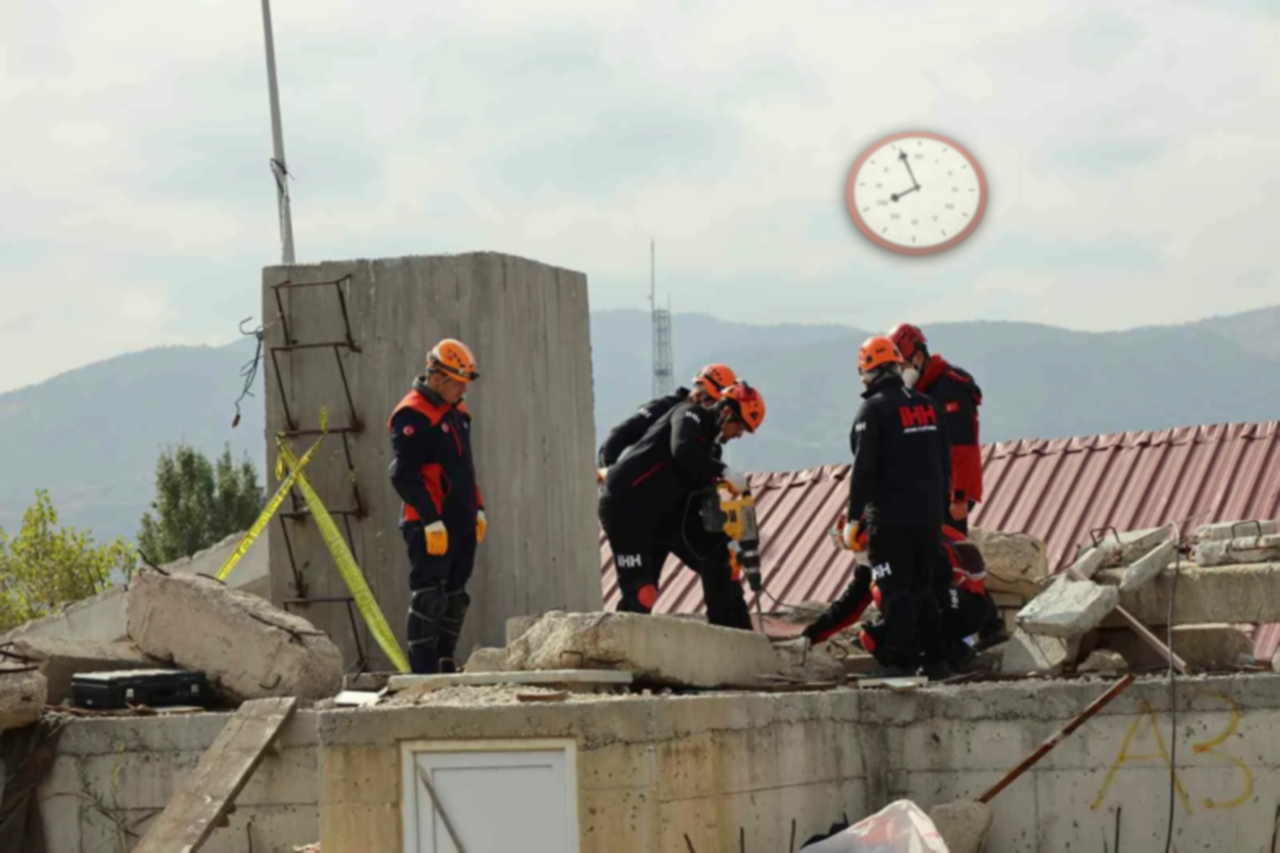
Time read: 7h56
